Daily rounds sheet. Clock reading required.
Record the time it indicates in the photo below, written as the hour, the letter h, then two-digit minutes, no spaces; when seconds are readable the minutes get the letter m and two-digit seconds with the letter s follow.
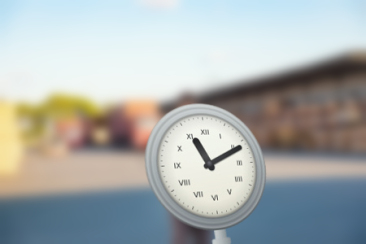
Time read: 11h11
